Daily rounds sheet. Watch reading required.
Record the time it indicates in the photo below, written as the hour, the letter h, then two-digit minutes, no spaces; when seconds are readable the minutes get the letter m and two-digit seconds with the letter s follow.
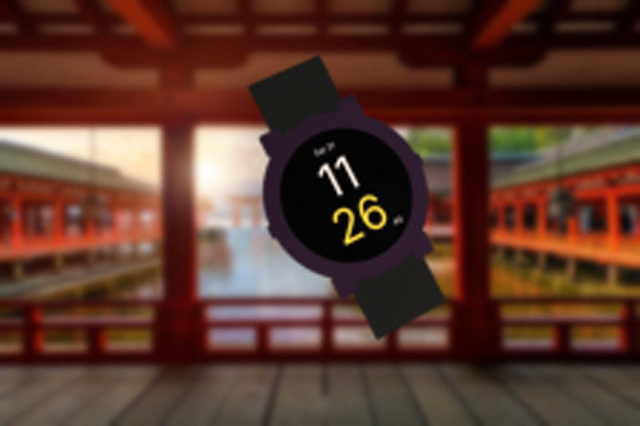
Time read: 11h26
